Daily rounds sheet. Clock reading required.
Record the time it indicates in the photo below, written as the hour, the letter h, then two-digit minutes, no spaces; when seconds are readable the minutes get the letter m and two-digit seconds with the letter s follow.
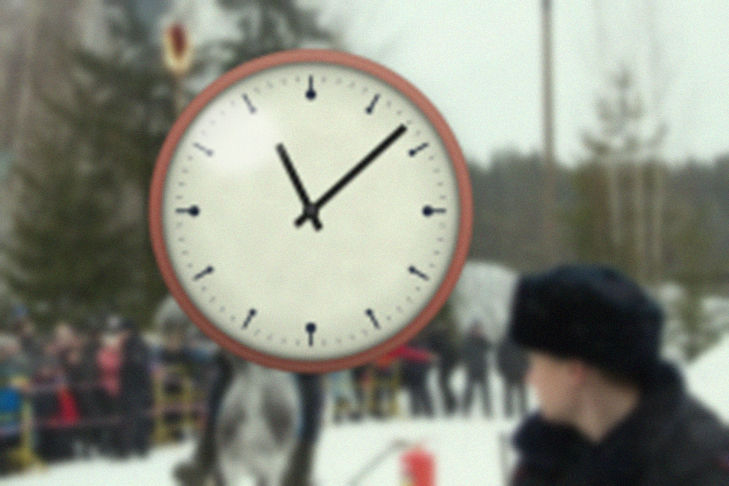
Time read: 11h08
